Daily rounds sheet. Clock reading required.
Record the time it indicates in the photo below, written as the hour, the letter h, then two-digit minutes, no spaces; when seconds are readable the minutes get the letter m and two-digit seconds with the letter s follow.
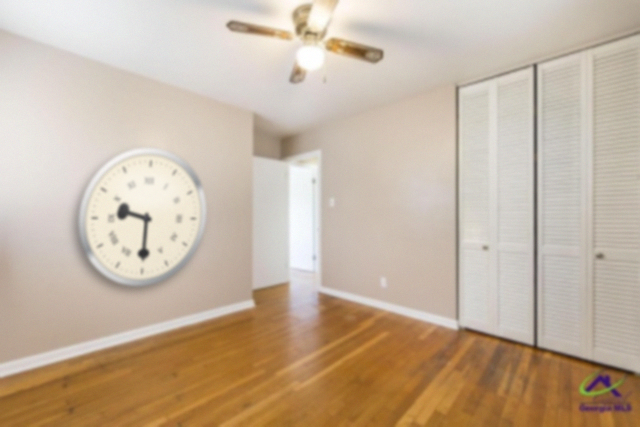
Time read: 9h30
